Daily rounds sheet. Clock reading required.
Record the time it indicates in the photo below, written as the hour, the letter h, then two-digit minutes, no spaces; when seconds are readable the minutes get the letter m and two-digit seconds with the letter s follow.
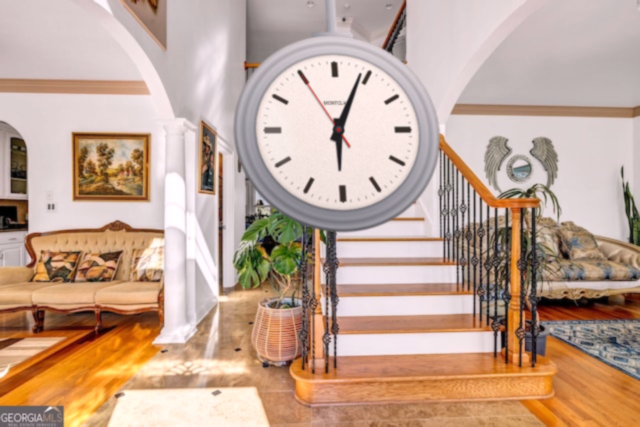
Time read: 6h03m55s
